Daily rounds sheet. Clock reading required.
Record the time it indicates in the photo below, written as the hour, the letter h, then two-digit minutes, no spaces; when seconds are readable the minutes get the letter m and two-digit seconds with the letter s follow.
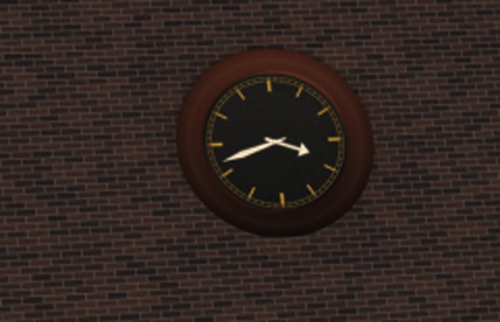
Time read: 3h42
